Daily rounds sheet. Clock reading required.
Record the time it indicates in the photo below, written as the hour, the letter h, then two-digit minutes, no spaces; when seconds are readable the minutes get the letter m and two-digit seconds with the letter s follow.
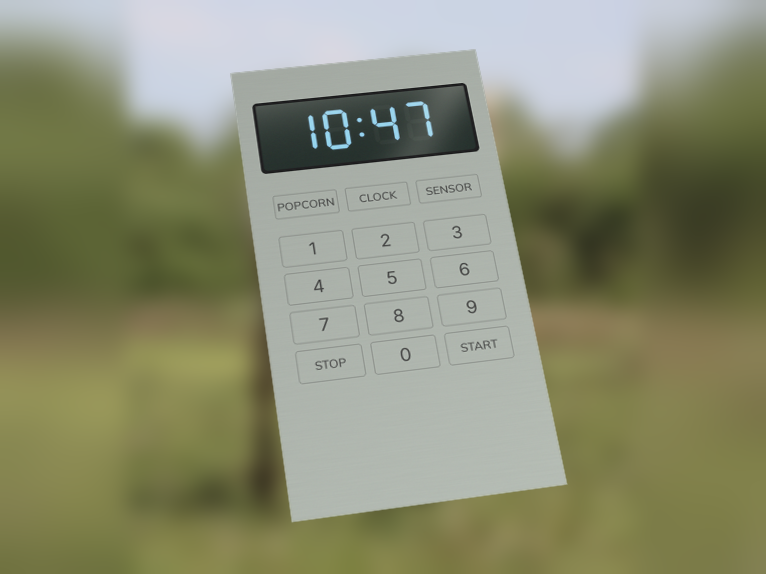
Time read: 10h47
